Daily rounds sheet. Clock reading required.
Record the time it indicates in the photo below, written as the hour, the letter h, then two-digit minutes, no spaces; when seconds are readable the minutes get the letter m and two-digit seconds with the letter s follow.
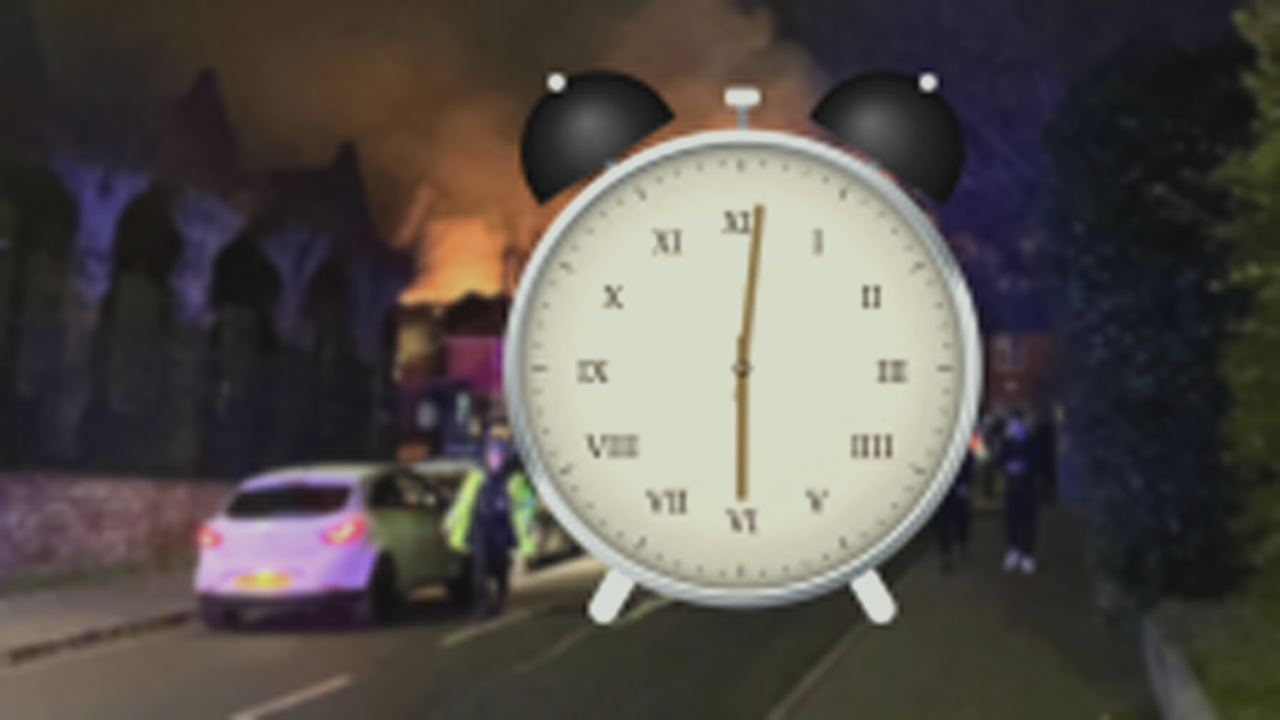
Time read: 6h01
